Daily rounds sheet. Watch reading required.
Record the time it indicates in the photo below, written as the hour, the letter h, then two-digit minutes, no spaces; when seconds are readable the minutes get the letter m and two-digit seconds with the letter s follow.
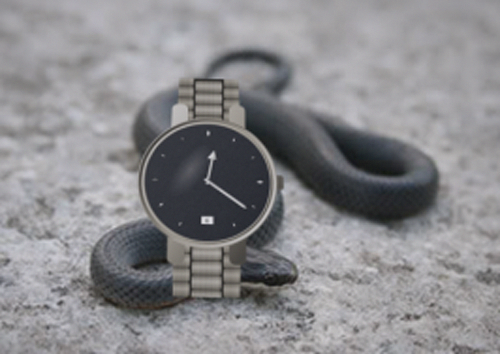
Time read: 12h21
